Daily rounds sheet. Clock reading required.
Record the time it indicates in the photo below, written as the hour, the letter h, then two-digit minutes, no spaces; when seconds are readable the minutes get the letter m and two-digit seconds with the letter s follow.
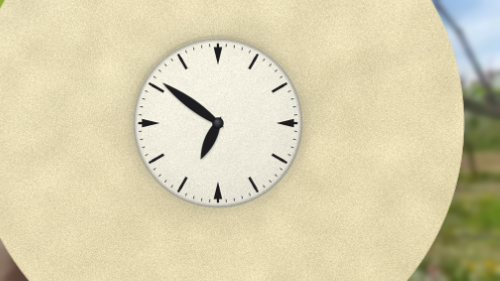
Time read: 6h51
